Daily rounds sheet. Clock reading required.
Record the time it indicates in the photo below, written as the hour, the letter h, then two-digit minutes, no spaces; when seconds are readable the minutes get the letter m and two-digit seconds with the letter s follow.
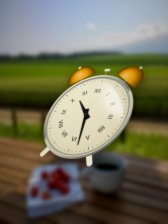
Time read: 10h28
